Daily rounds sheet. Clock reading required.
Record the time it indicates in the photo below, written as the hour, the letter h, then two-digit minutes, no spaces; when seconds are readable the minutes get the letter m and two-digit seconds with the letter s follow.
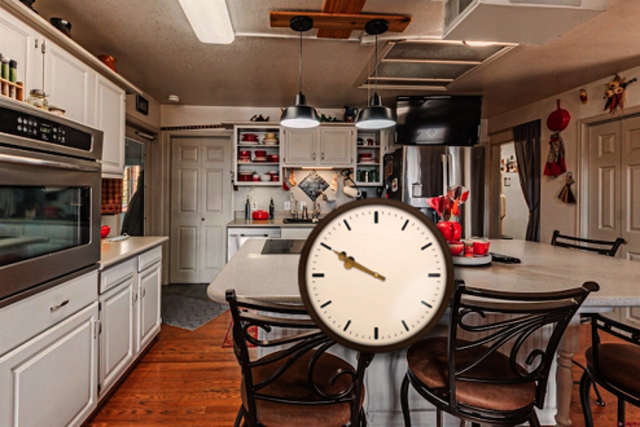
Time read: 9h50
